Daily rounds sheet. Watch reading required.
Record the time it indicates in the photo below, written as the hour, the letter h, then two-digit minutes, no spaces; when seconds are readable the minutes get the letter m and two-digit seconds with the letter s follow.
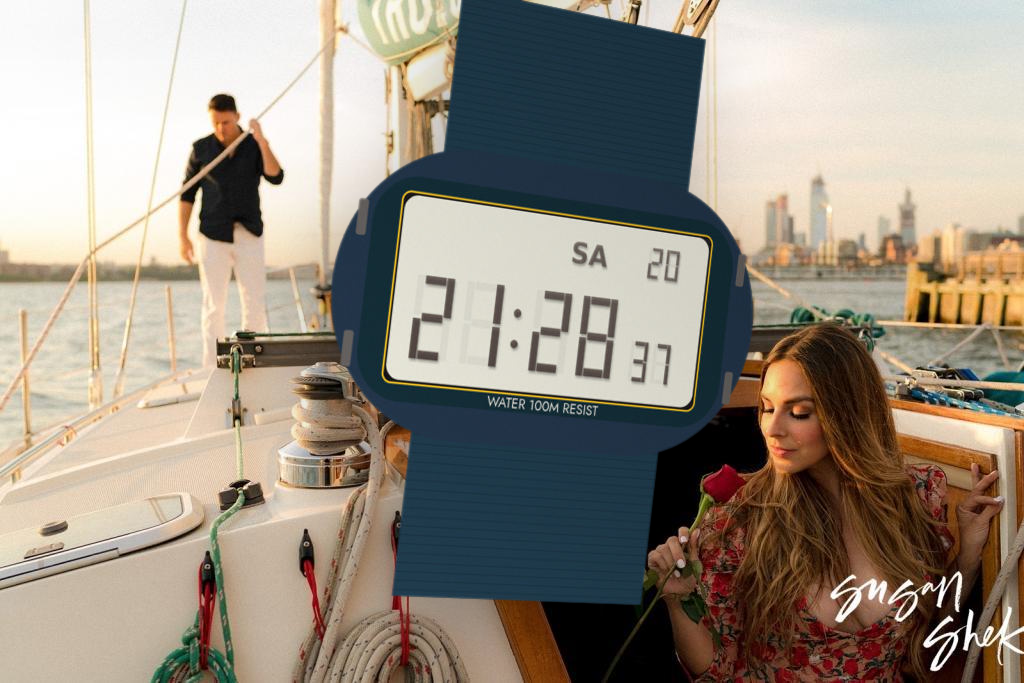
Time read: 21h28m37s
